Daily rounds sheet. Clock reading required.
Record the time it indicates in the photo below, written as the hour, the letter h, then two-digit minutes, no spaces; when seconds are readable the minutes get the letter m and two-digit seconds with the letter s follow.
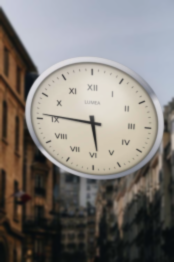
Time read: 5h46
